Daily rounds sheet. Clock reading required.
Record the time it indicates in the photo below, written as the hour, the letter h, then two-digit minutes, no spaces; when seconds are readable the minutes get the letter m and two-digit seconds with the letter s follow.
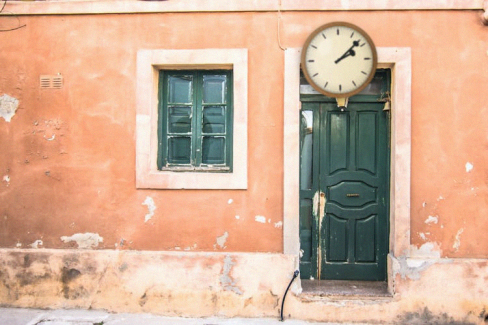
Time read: 2h08
